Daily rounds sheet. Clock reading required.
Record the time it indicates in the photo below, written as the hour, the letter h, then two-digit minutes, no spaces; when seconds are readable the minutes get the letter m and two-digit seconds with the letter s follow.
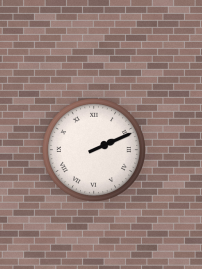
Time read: 2h11
